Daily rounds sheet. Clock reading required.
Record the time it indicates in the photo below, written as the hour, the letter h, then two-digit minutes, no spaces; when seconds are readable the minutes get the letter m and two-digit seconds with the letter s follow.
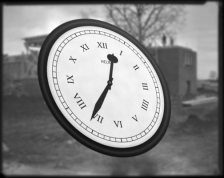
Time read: 12h36
